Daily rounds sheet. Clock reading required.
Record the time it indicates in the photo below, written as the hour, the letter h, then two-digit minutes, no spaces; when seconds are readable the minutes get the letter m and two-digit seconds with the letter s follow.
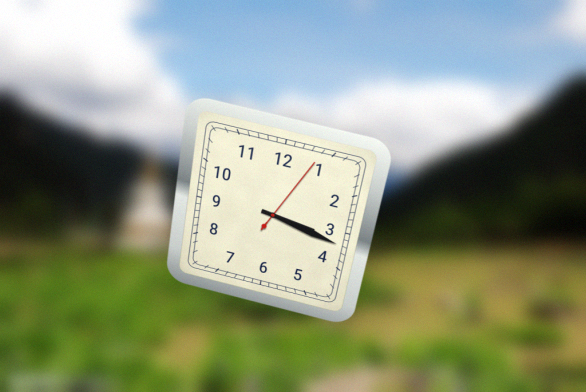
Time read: 3h17m04s
